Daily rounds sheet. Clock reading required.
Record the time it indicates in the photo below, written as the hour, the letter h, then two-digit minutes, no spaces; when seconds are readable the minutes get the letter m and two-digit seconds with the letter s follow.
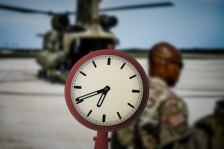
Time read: 6h41
